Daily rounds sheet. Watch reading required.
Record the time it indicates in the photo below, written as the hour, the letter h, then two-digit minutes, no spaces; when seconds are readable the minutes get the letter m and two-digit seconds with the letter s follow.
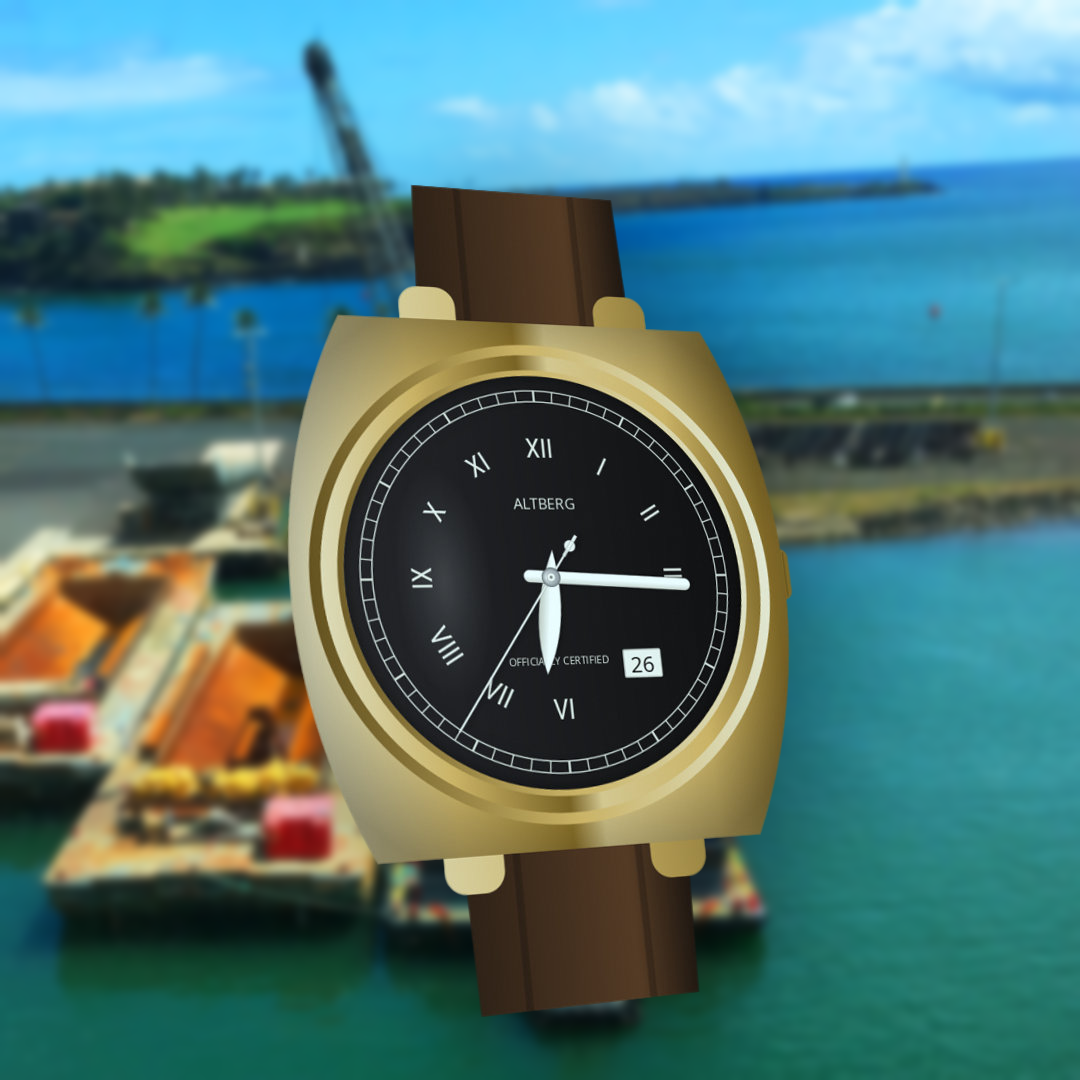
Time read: 6h15m36s
